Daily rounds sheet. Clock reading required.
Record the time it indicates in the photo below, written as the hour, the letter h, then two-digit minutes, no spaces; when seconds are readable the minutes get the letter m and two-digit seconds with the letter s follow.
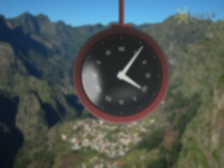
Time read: 4h06
